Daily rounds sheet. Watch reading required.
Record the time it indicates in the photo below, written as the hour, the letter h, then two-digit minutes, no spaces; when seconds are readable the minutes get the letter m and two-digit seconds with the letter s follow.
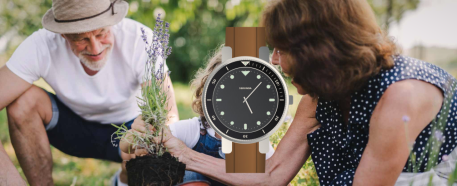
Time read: 5h07
